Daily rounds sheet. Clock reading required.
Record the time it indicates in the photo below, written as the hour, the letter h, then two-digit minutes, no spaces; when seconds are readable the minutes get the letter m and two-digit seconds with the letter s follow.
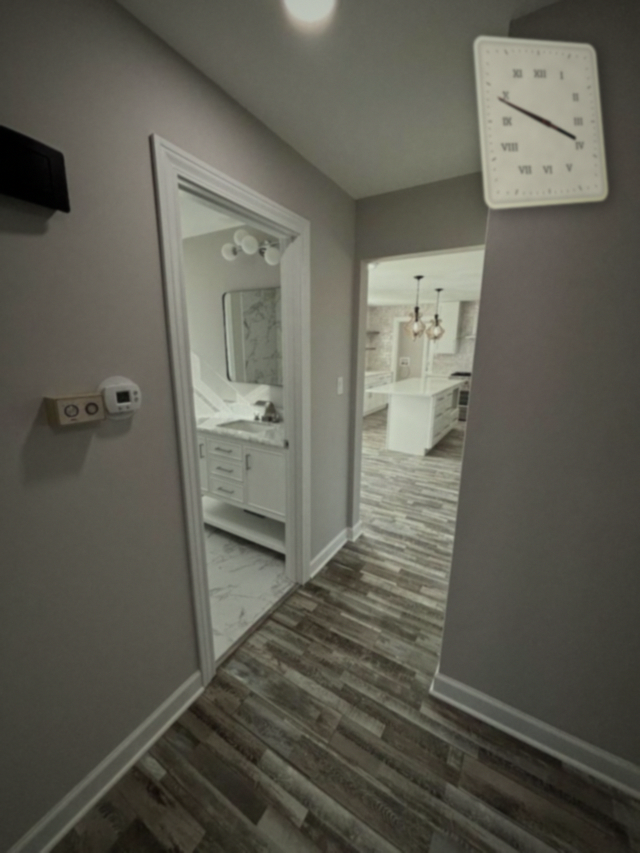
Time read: 3h48m49s
